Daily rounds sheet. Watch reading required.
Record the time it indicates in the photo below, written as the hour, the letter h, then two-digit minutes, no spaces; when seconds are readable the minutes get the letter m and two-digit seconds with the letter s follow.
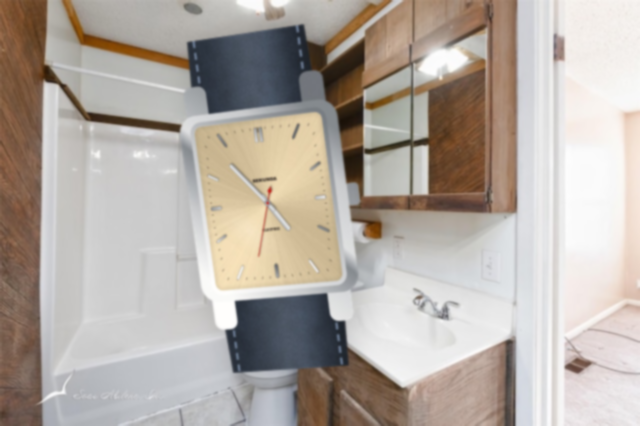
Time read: 4h53m33s
